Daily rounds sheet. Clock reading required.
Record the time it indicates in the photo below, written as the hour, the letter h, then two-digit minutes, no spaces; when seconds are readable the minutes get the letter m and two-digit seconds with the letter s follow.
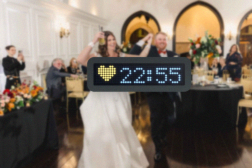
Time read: 22h55
